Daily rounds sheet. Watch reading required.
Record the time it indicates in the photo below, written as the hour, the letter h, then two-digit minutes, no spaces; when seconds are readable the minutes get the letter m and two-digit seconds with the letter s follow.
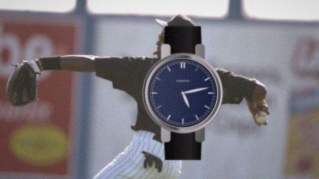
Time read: 5h13
